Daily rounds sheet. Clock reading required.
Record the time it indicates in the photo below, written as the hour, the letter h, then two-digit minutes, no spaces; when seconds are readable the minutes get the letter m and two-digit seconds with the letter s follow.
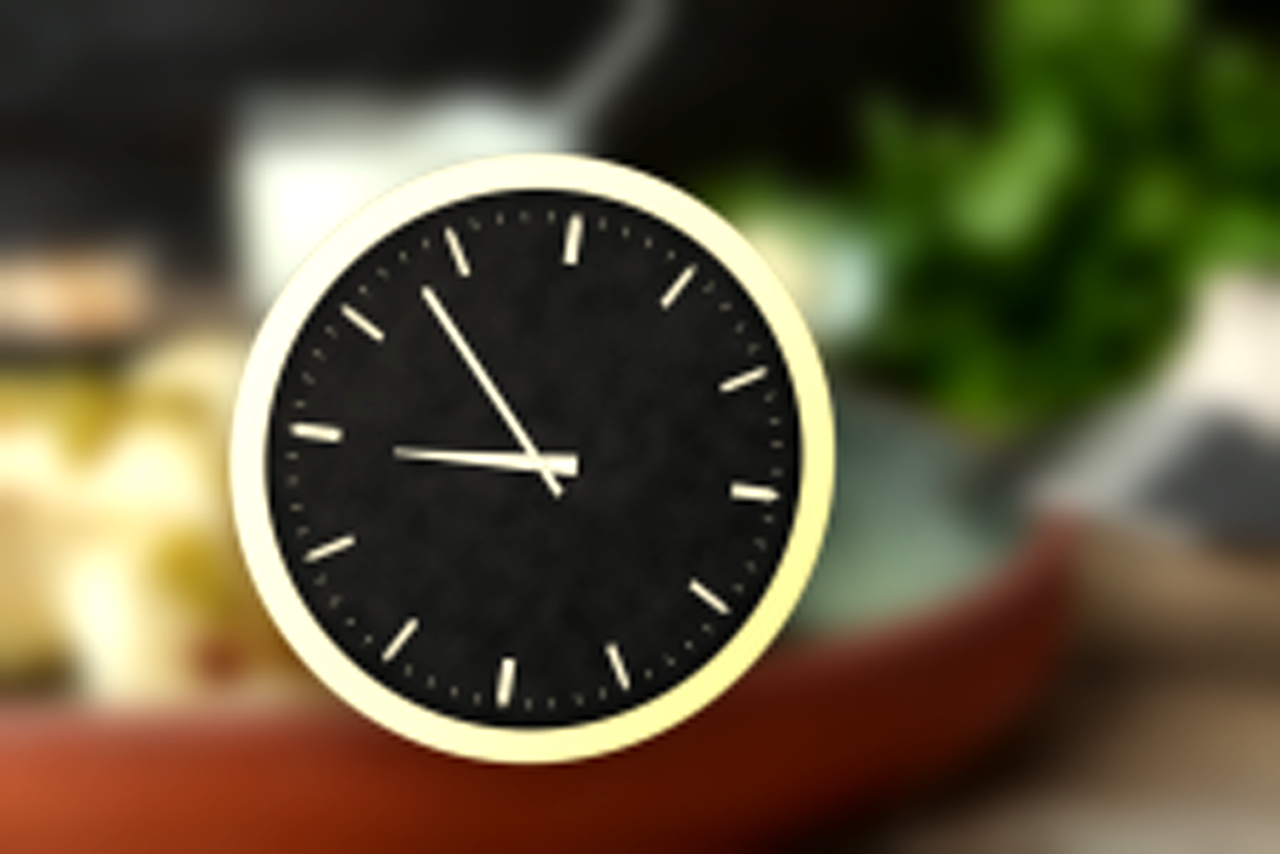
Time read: 8h53
